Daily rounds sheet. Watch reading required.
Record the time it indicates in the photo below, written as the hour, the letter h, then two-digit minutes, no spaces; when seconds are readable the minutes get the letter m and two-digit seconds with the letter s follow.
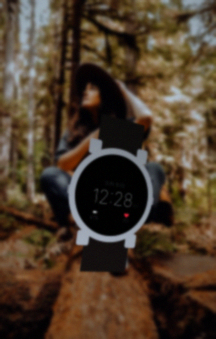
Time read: 12h28
